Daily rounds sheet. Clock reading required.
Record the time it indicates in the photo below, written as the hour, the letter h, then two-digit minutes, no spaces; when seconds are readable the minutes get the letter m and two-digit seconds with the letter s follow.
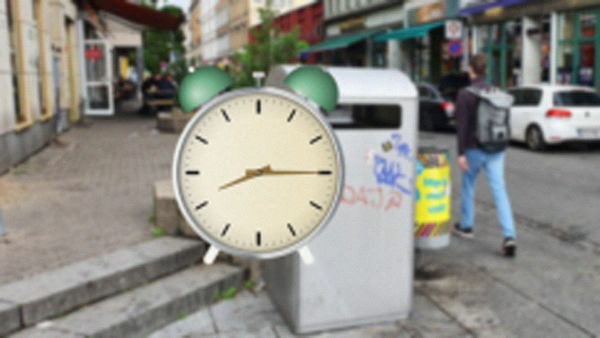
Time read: 8h15
